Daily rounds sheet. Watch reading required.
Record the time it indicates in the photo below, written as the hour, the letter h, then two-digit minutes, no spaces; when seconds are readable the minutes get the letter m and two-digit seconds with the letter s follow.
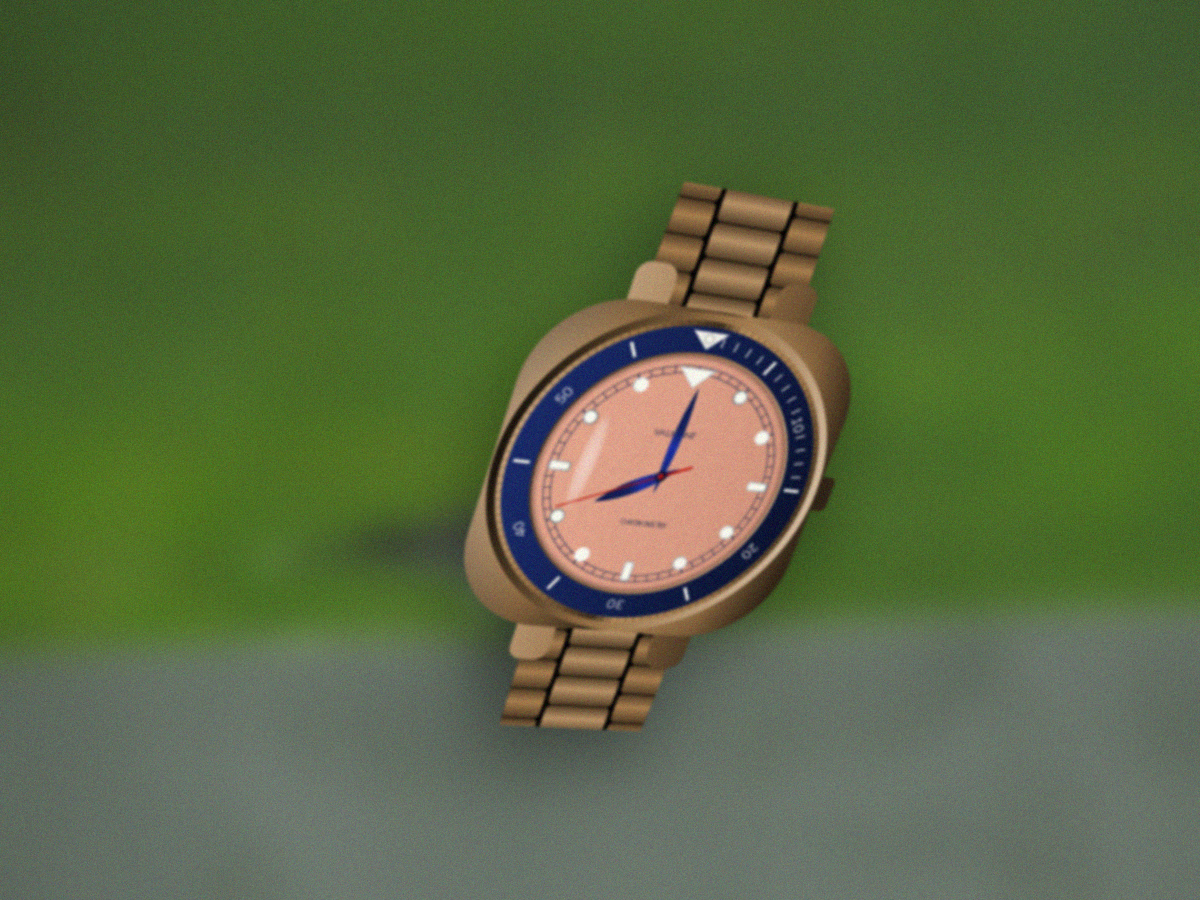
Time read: 8h00m41s
